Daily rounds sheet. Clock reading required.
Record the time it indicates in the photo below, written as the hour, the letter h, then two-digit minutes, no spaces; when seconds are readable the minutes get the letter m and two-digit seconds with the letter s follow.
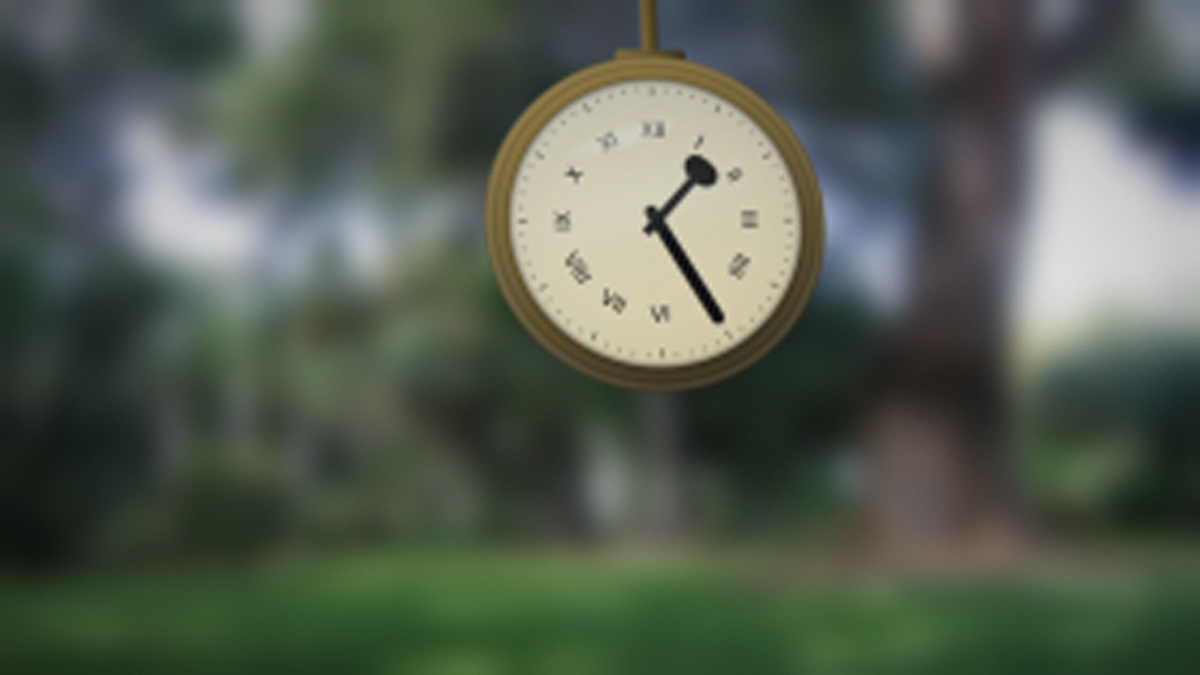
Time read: 1h25
